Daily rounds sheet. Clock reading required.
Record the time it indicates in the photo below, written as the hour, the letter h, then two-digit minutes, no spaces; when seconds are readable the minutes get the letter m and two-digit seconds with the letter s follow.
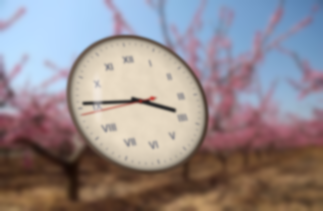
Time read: 3h45m44s
